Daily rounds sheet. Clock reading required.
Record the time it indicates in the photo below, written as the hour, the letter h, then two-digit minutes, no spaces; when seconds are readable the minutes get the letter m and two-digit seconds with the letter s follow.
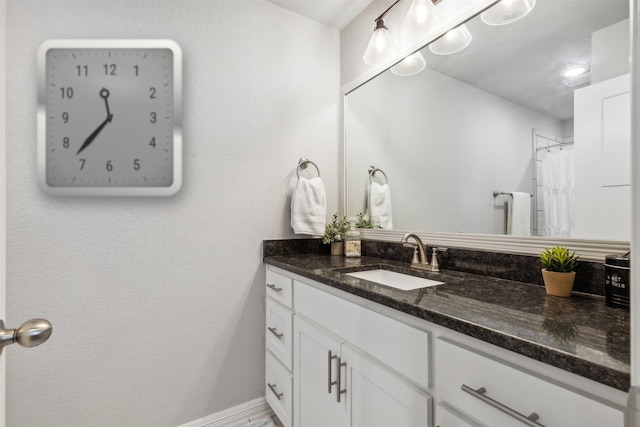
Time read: 11h37
